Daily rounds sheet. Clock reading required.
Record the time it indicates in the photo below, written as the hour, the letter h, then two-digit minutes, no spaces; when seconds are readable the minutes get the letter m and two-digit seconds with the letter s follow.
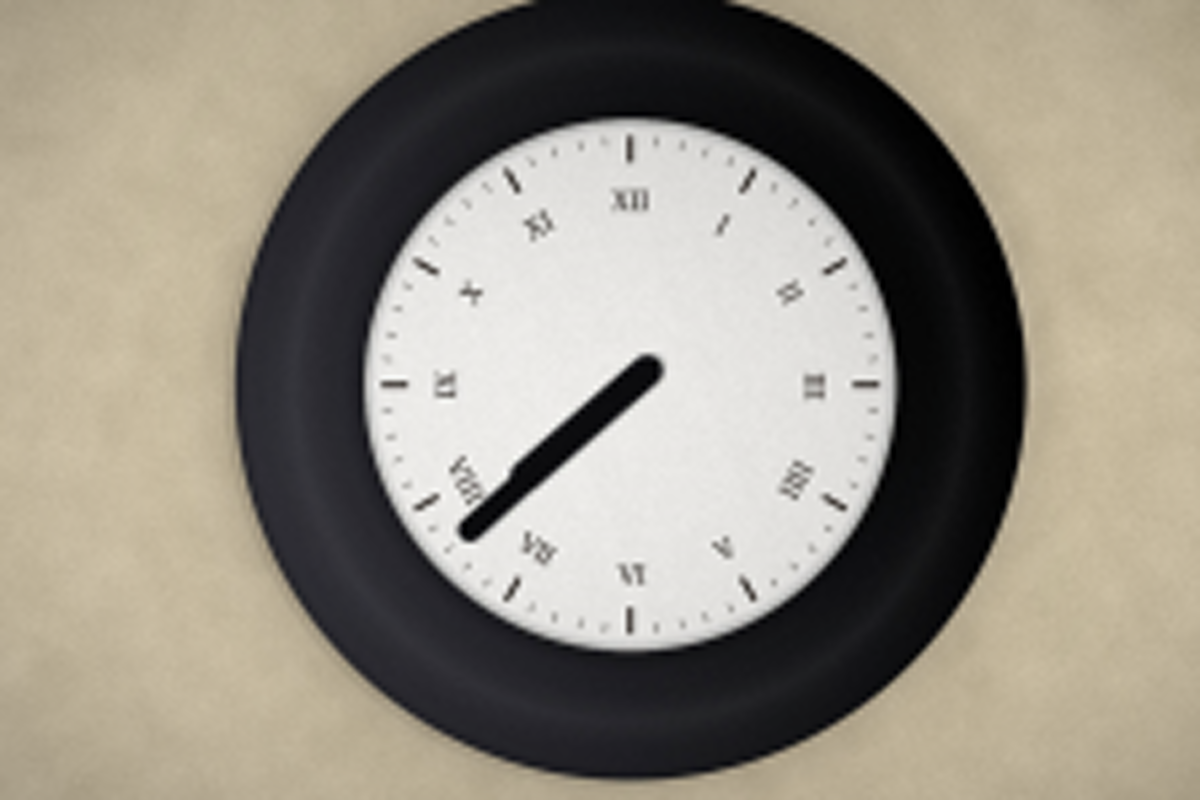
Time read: 7h38
